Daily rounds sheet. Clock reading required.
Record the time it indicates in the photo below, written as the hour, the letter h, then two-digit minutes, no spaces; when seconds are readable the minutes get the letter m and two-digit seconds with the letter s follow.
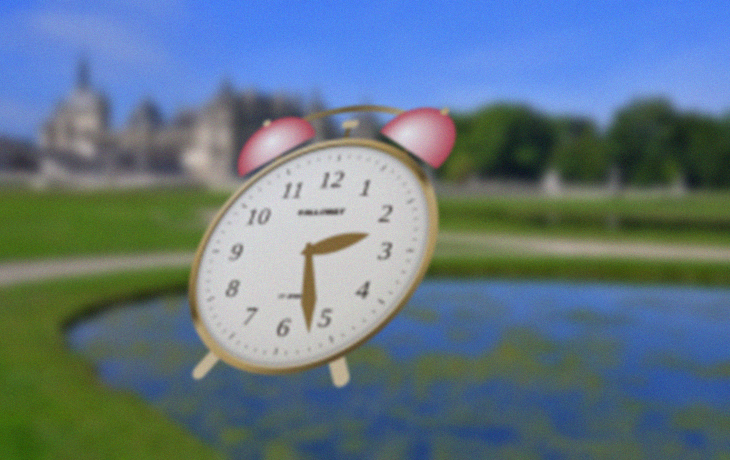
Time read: 2h27
